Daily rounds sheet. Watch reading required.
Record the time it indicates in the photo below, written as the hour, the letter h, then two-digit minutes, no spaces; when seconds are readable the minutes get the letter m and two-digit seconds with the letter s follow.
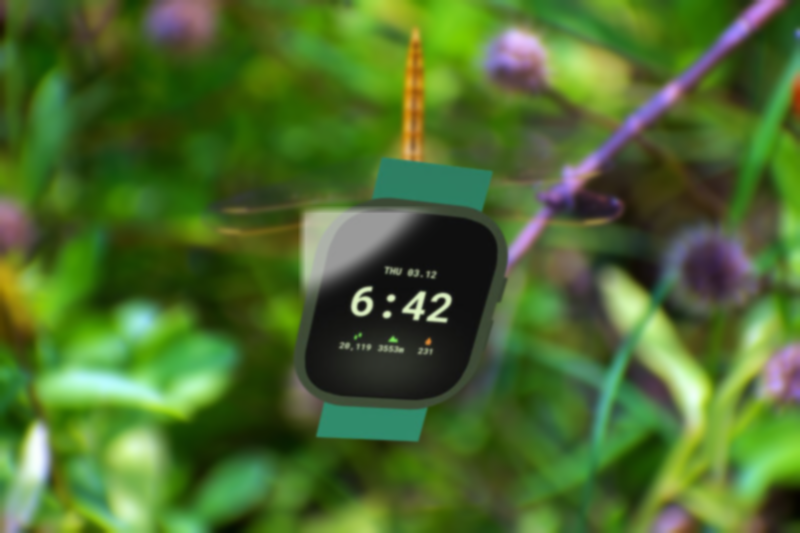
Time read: 6h42
